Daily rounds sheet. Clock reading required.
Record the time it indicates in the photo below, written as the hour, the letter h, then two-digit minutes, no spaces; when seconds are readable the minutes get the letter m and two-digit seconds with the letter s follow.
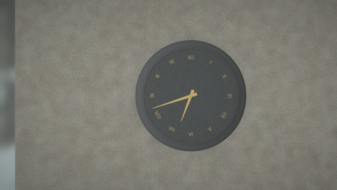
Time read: 6h42
